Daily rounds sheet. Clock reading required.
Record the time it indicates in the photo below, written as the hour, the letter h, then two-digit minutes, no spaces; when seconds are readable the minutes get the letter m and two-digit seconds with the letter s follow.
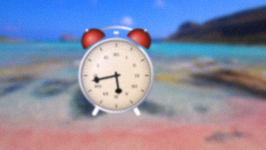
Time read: 5h43
